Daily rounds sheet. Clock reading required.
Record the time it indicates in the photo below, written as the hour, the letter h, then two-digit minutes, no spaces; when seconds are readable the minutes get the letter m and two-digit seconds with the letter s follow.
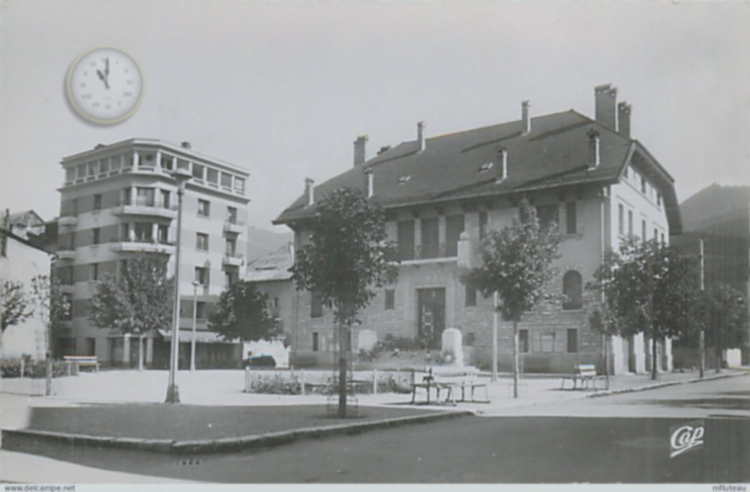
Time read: 11h01
